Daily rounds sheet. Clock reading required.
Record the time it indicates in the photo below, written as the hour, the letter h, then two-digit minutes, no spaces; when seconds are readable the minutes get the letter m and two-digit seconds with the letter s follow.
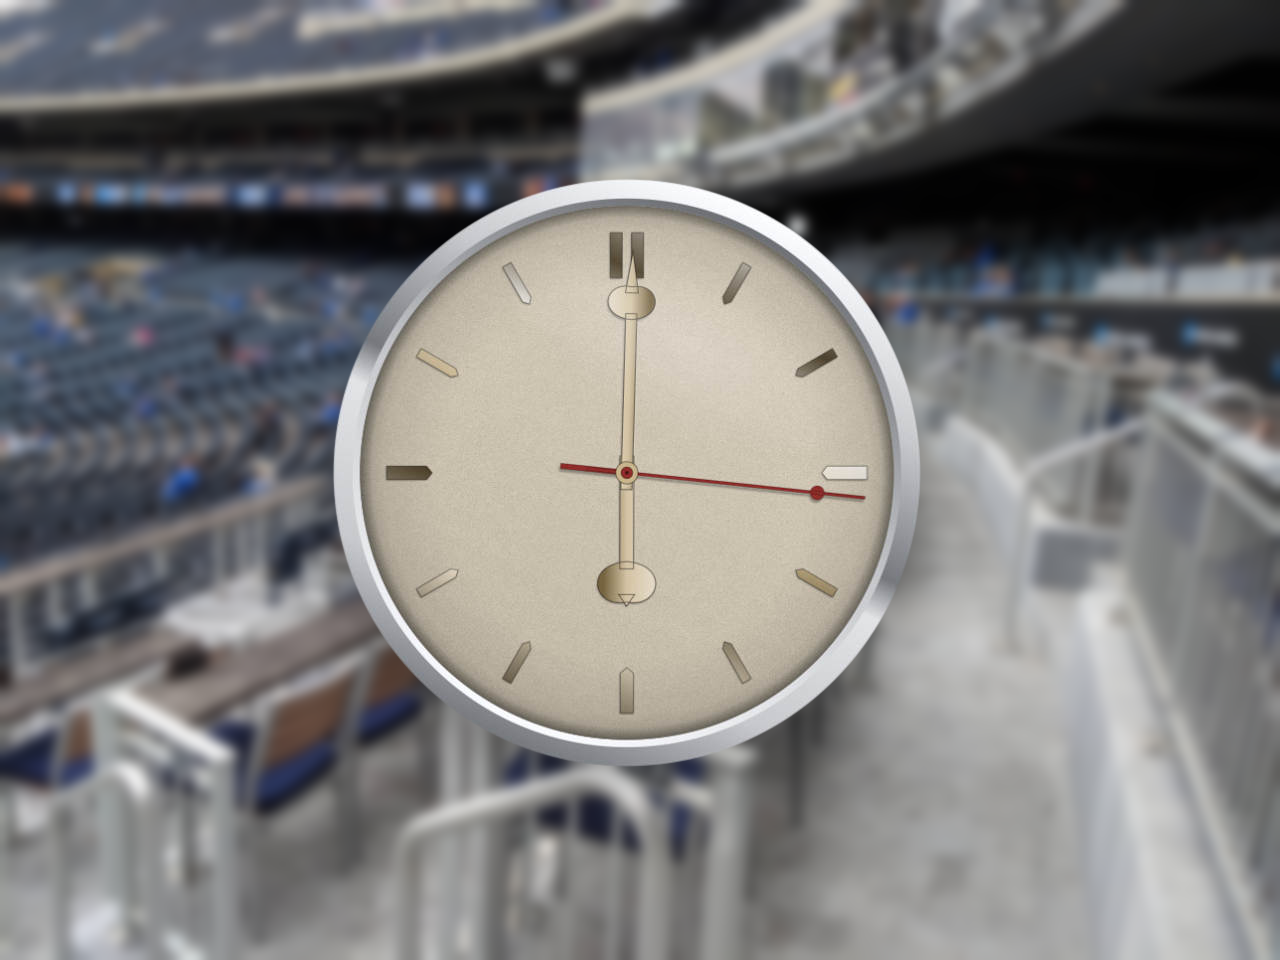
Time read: 6h00m16s
